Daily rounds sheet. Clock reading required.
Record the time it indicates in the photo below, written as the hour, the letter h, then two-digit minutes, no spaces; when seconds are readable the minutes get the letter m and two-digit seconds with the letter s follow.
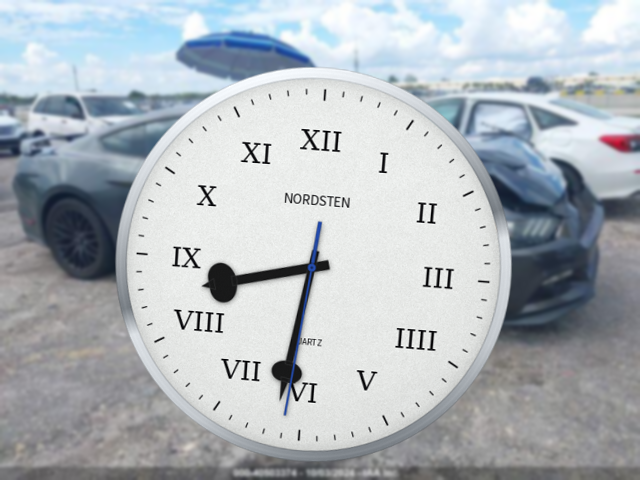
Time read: 8h31m31s
